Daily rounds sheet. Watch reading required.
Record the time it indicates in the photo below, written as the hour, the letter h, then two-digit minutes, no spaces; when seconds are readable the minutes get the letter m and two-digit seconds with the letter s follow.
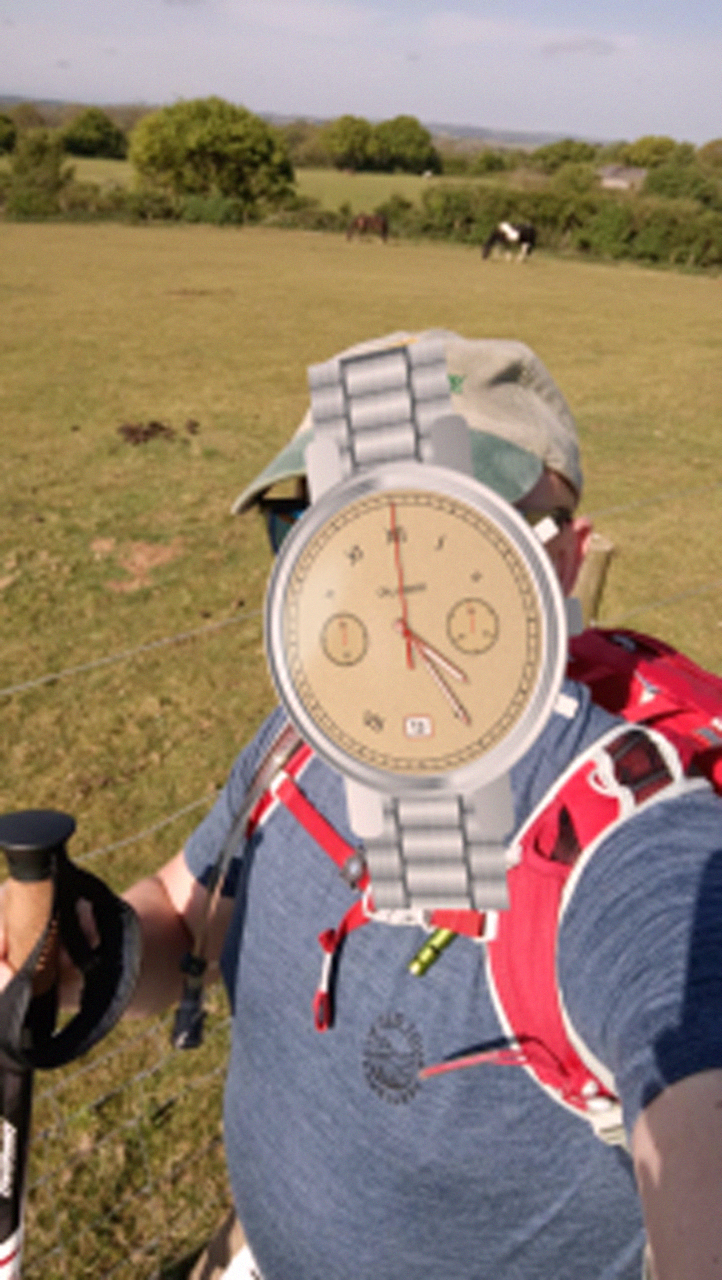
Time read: 4h25
